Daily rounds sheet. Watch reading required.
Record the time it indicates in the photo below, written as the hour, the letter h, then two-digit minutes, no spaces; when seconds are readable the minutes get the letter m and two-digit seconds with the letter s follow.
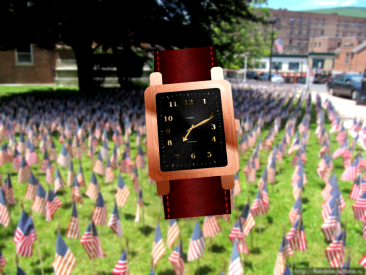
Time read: 7h11
